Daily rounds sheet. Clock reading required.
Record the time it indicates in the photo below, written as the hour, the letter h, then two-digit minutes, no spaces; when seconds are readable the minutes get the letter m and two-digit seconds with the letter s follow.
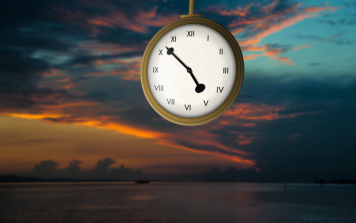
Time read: 4h52
